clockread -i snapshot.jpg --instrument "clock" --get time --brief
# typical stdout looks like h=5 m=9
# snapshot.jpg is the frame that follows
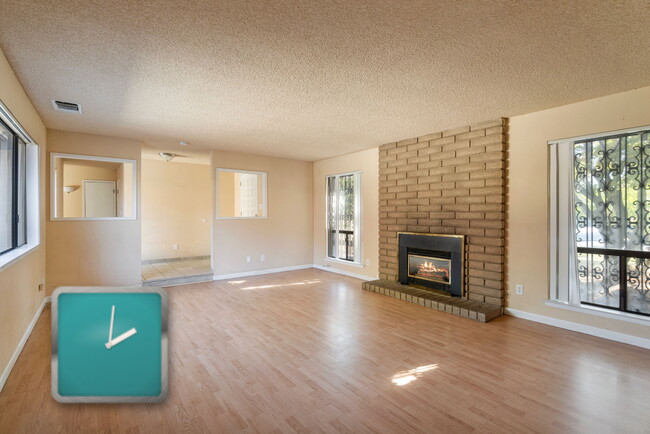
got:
h=2 m=1
